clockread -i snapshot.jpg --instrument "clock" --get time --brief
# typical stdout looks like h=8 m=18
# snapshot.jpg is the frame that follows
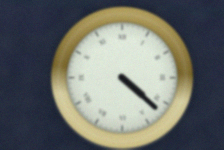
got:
h=4 m=22
